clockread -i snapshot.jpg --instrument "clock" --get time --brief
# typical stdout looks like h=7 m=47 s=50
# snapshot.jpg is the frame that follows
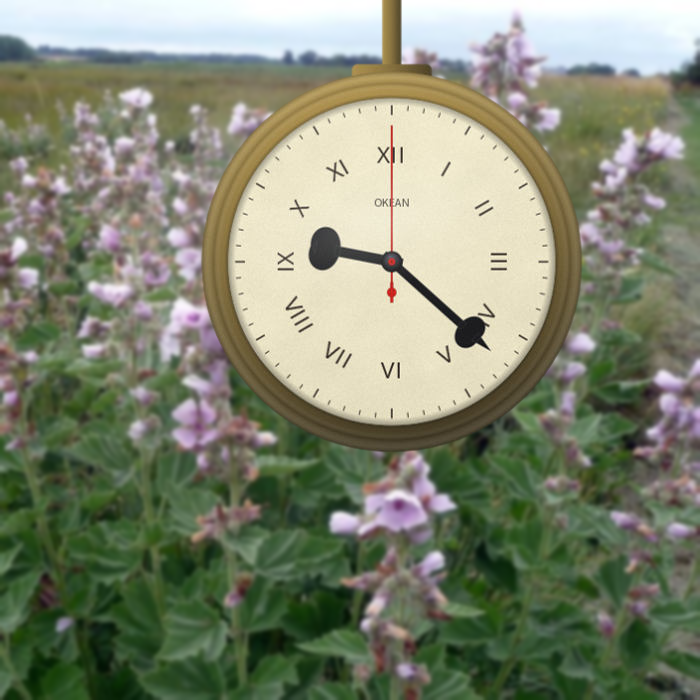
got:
h=9 m=22 s=0
